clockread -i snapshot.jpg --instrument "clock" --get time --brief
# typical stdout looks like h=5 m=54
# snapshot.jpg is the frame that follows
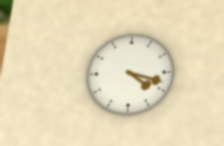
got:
h=4 m=18
